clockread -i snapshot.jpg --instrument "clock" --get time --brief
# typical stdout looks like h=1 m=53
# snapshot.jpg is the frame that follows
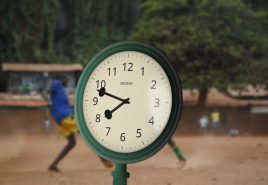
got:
h=7 m=48
